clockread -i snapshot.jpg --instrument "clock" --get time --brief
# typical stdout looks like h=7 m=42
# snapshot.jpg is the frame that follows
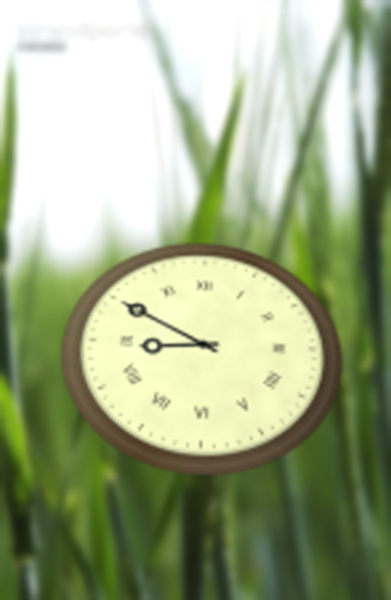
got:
h=8 m=50
